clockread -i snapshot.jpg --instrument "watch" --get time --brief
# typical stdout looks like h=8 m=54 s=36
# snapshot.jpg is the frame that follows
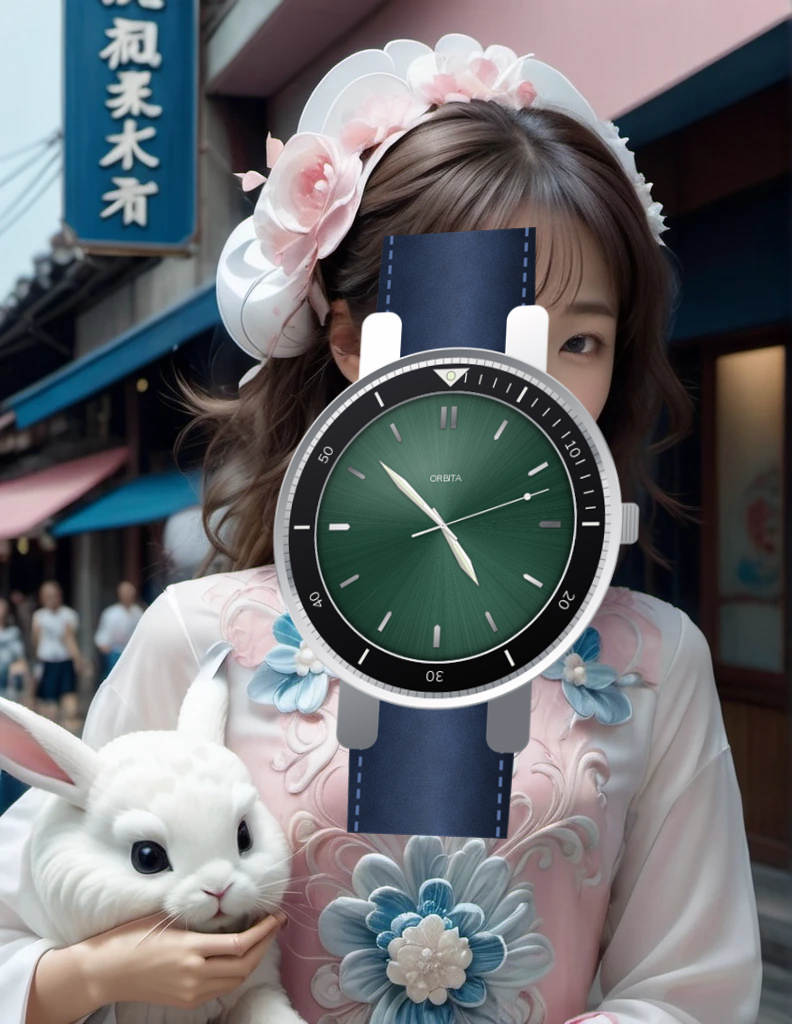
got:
h=4 m=52 s=12
